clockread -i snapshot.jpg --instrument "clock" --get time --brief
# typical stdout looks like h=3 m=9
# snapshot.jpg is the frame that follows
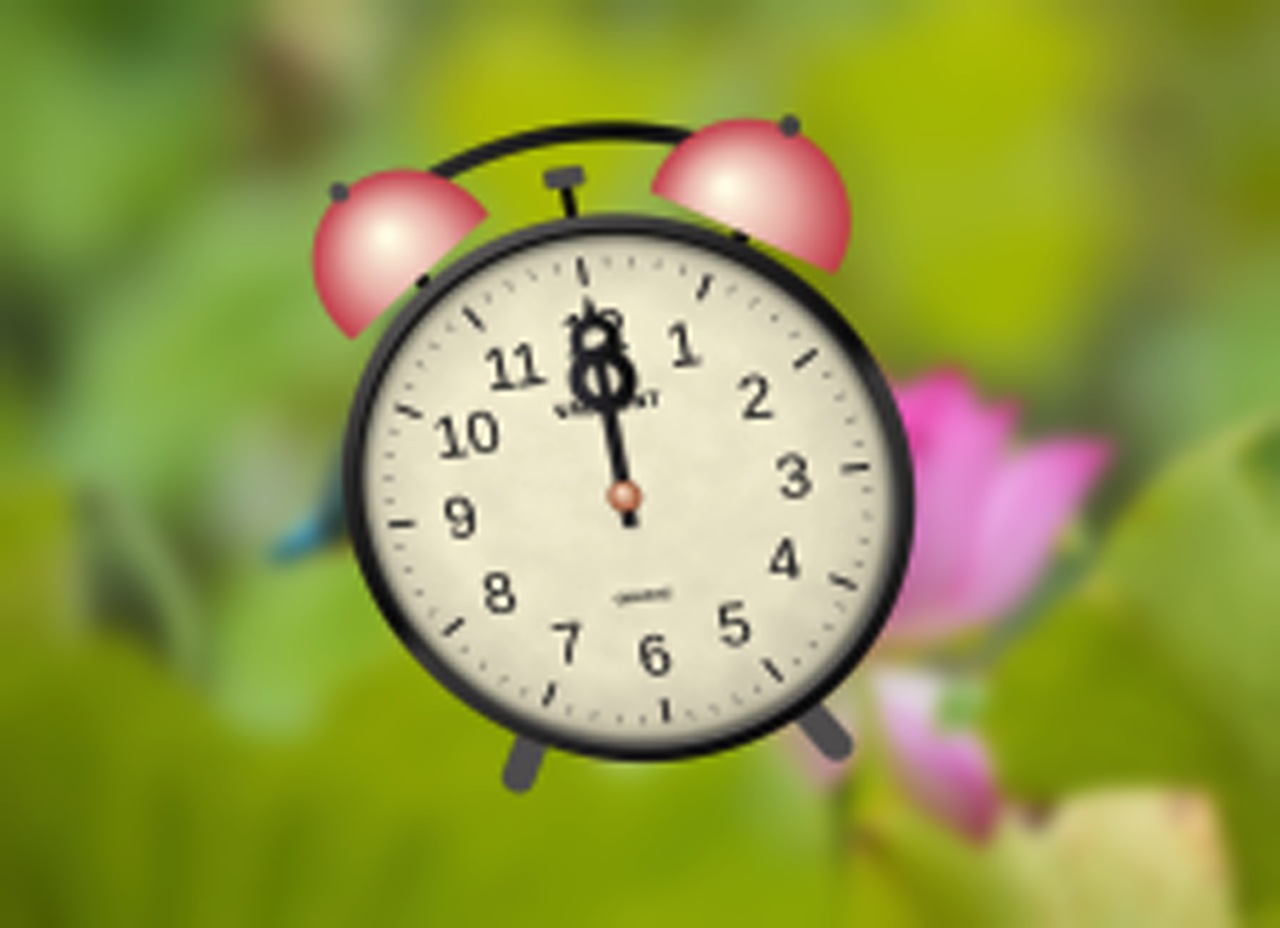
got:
h=12 m=0
